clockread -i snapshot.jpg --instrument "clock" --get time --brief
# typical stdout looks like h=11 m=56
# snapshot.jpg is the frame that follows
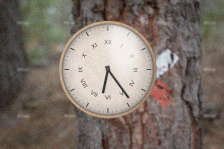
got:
h=6 m=24
